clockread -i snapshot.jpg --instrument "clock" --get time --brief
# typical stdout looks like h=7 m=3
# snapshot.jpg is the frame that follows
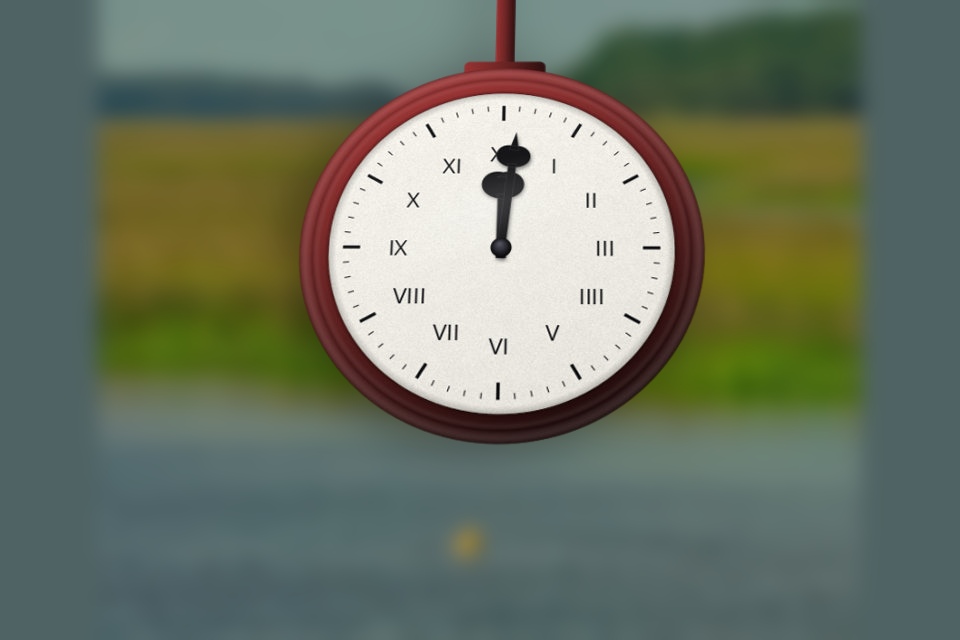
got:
h=12 m=1
